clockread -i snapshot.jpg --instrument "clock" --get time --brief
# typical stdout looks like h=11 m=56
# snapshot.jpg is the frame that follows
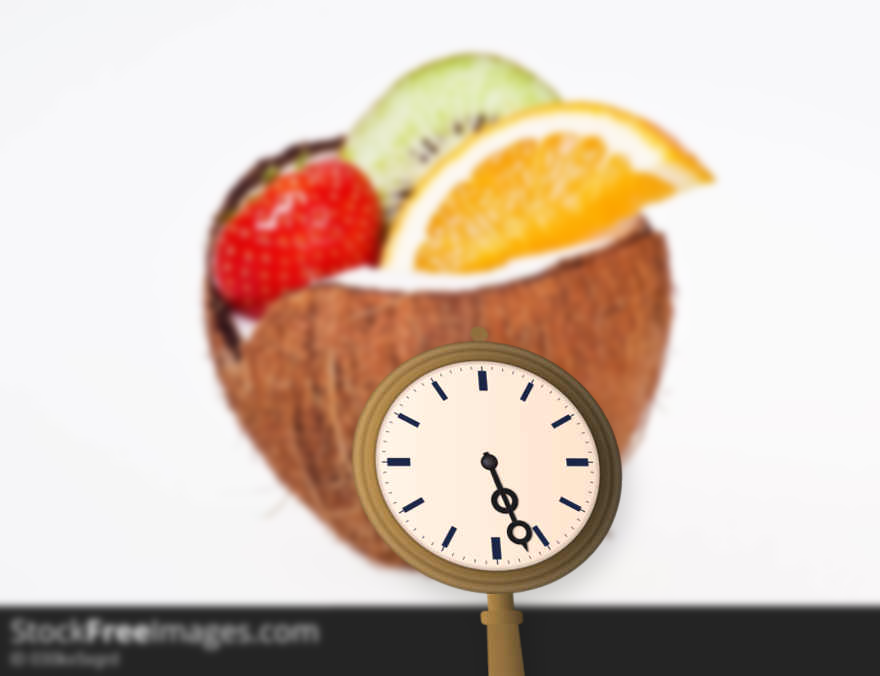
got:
h=5 m=27
